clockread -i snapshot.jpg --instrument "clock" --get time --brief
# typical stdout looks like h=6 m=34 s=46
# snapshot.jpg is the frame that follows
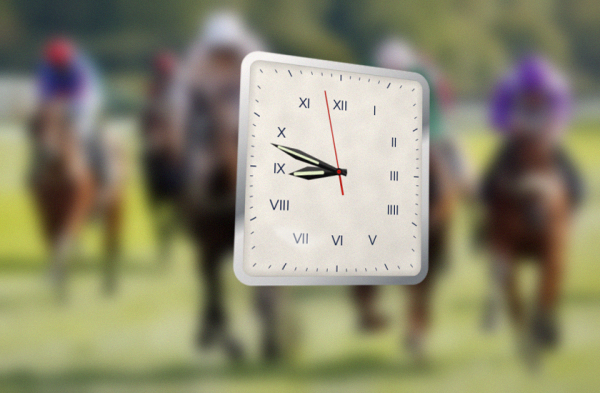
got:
h=8 m=47 s=58
